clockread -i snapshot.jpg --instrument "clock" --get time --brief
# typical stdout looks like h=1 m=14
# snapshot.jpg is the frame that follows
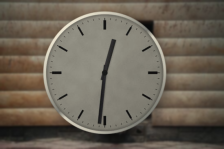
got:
h=12 m=31
